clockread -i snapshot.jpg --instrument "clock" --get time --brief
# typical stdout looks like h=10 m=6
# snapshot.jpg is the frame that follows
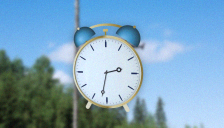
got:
h=2 m=32
